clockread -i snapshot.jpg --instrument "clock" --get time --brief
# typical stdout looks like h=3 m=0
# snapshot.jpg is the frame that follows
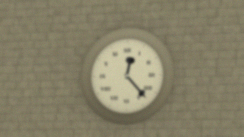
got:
h=12 m=23
